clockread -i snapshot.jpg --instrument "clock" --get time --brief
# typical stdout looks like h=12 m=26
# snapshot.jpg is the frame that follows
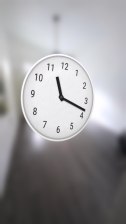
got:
h=11 m=18
